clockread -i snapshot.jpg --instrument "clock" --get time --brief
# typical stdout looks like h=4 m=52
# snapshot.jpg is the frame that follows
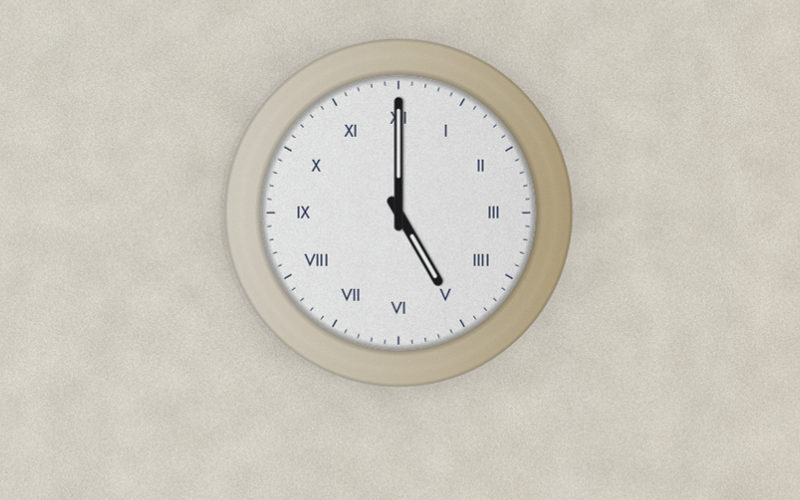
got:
h=5 m=0
